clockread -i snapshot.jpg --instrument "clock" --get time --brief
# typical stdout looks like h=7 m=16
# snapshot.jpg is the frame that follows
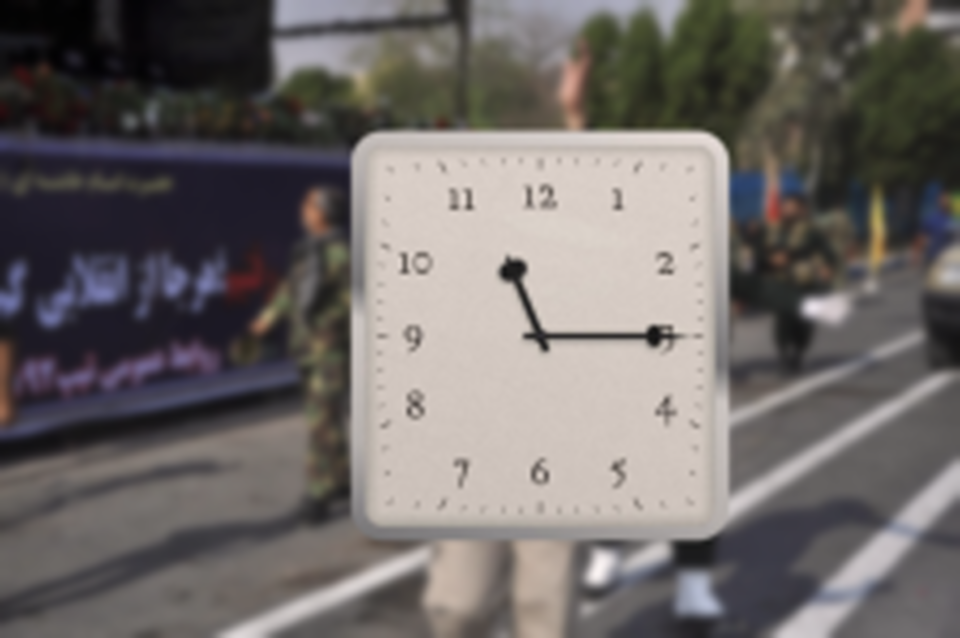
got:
h=11 m=15
